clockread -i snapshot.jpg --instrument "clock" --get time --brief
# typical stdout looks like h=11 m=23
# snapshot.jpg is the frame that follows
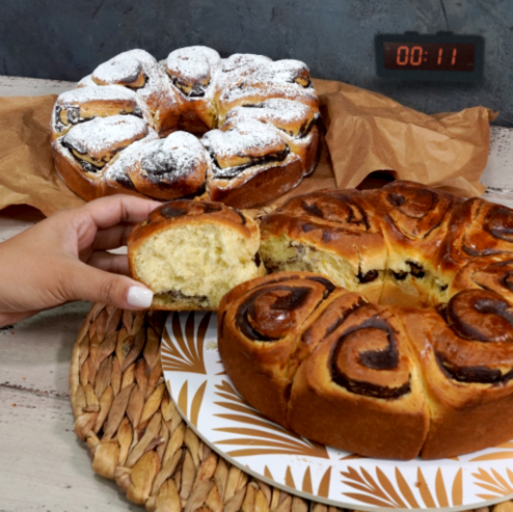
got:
h=0 m=11
